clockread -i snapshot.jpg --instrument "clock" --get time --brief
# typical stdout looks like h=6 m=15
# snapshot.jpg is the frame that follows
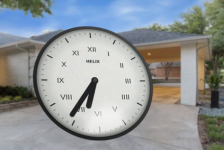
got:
h=6 m=36
